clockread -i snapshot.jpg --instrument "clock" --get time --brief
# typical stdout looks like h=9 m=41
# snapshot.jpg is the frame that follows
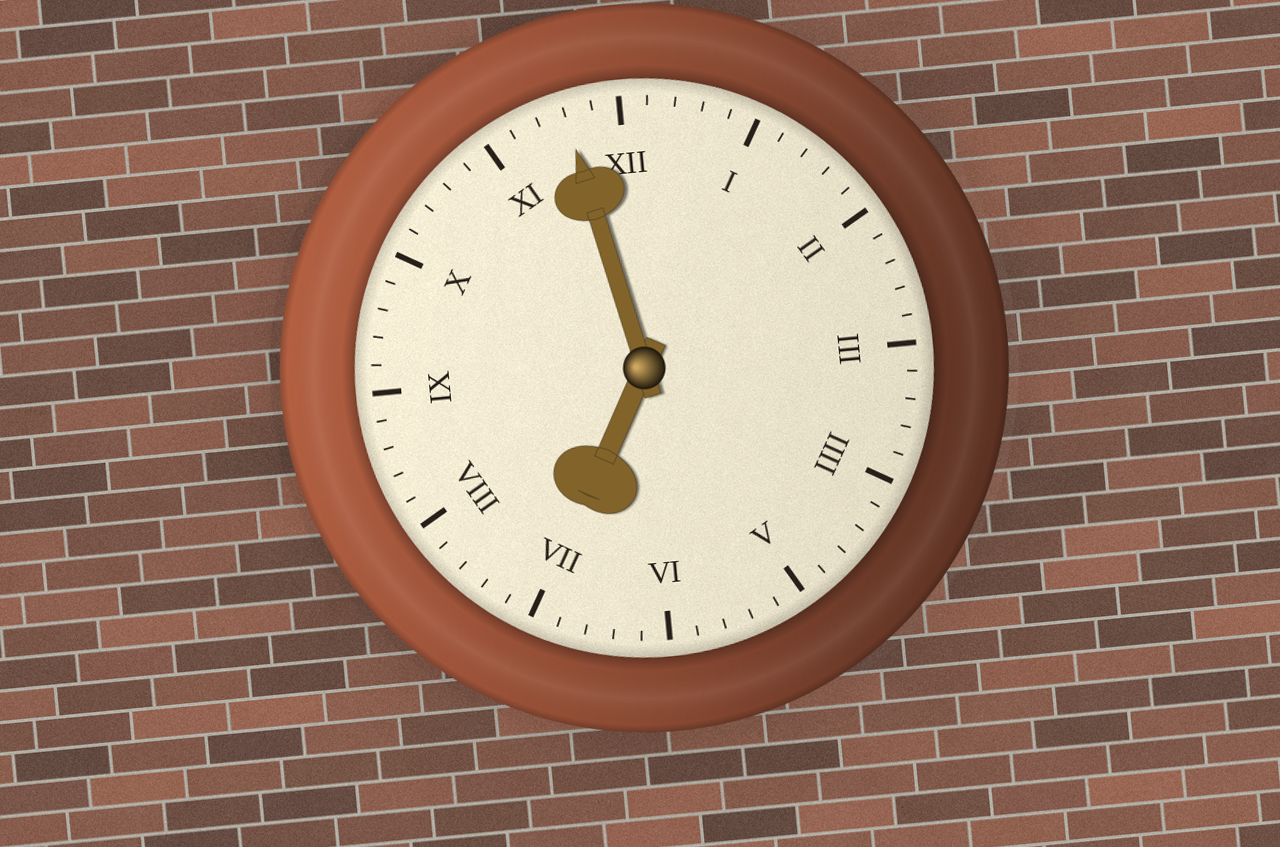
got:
h=6 m=58
